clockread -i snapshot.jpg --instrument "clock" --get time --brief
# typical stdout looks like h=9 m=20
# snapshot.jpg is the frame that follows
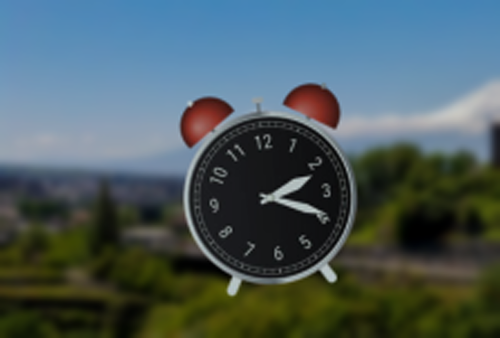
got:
h=2 m=19
